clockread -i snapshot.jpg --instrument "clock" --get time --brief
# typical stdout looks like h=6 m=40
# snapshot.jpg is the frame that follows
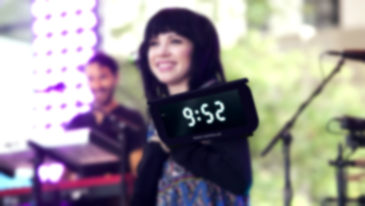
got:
h=9 m=52
